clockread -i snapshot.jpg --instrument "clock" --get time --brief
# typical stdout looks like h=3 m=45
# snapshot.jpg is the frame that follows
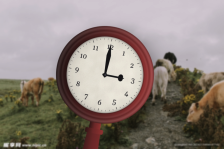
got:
h=3 m=0
